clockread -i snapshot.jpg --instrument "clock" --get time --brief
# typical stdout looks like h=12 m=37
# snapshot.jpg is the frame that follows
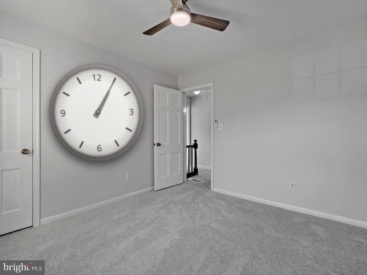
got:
h=1 m=5
